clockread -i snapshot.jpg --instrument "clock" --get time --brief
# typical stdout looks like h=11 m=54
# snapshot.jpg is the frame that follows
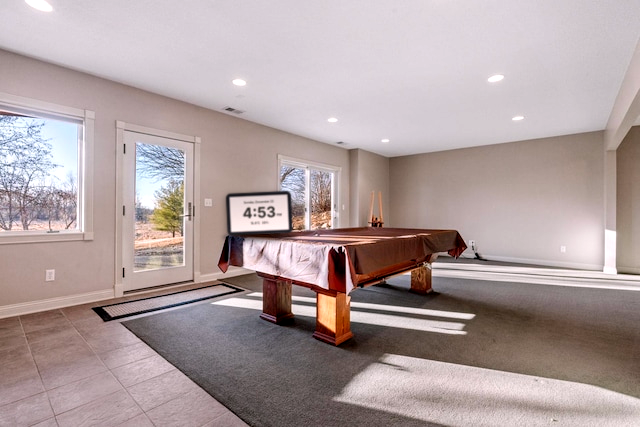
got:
h=4 m=53
